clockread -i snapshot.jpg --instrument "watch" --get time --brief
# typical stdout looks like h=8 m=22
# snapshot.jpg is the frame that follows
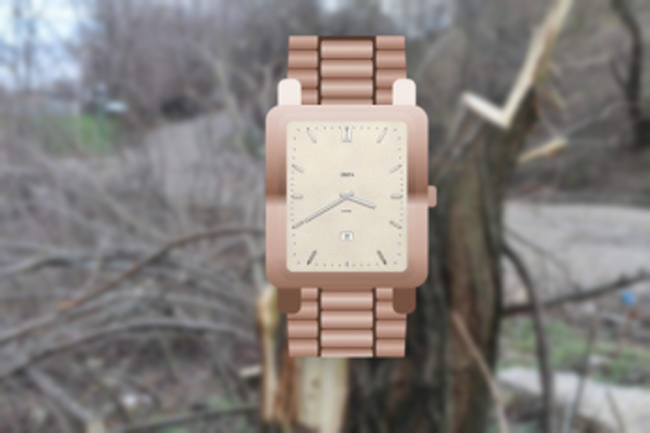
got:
h=3 m=40
